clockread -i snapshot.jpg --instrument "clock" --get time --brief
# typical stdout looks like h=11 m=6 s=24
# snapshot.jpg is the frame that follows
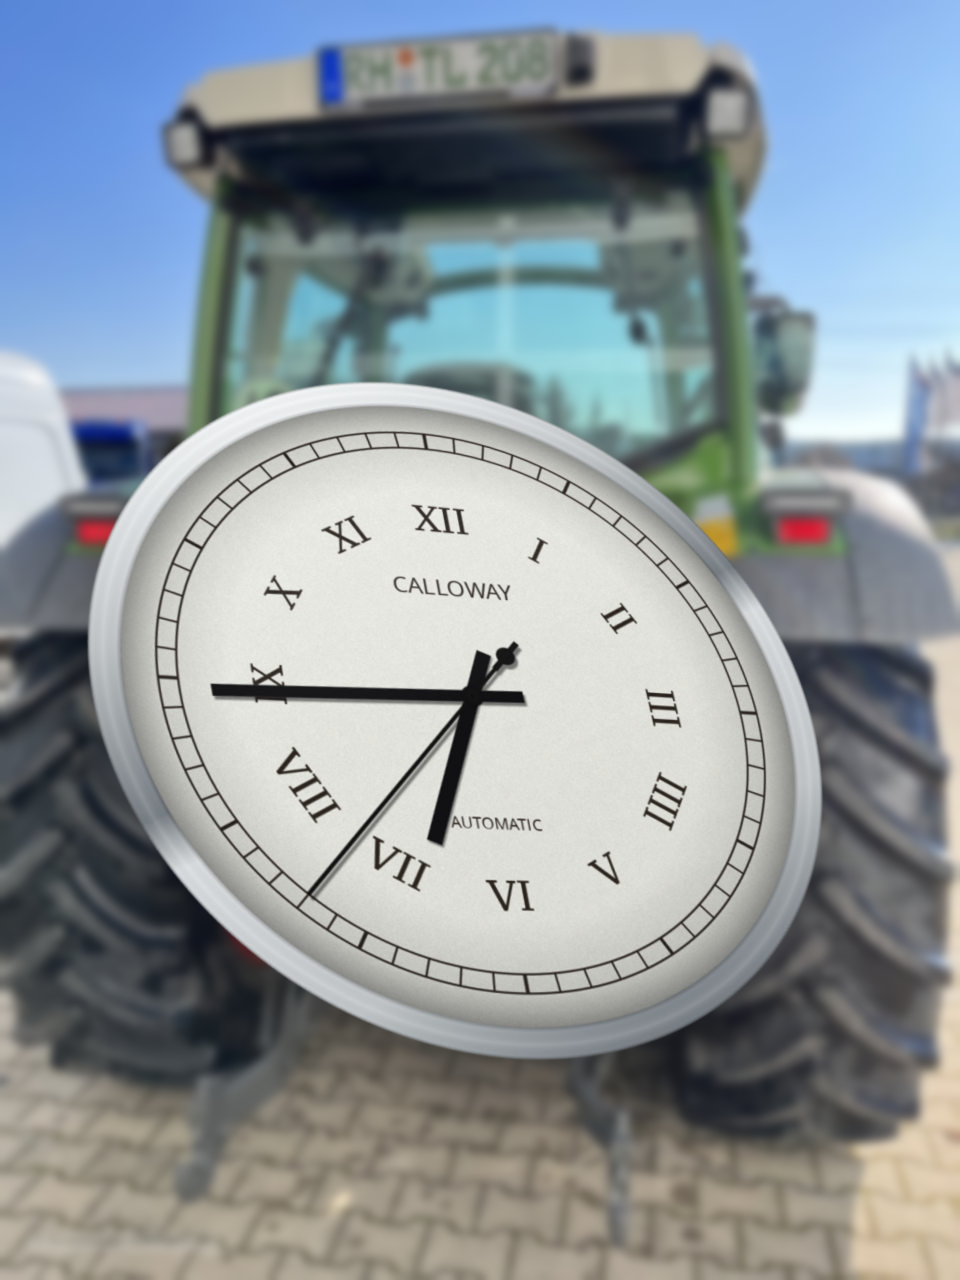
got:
h=6 m=44 s=37
